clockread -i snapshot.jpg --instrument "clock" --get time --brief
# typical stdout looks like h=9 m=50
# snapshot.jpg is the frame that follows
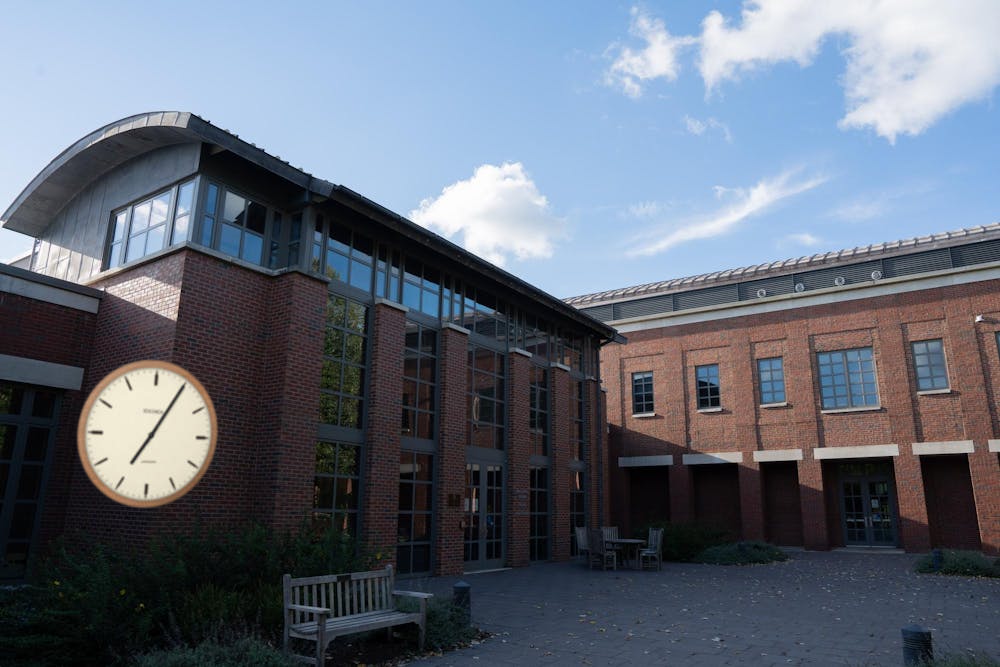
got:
h=7 m=5
